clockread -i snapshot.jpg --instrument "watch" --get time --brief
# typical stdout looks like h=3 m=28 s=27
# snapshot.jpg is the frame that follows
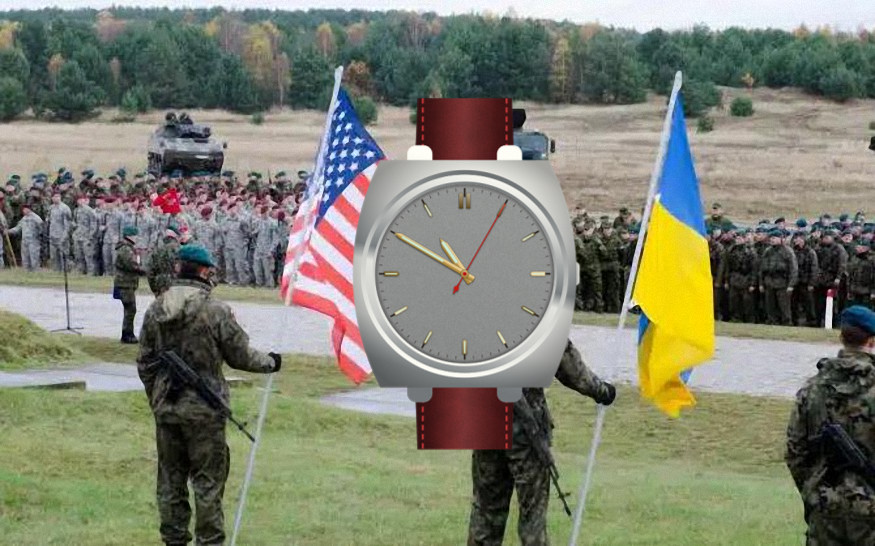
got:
h=10 m=50 s=5
